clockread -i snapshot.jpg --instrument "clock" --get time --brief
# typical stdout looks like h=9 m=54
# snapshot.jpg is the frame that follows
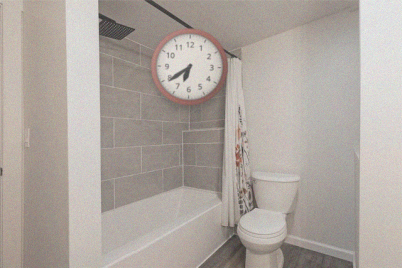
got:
h=6 m=39
